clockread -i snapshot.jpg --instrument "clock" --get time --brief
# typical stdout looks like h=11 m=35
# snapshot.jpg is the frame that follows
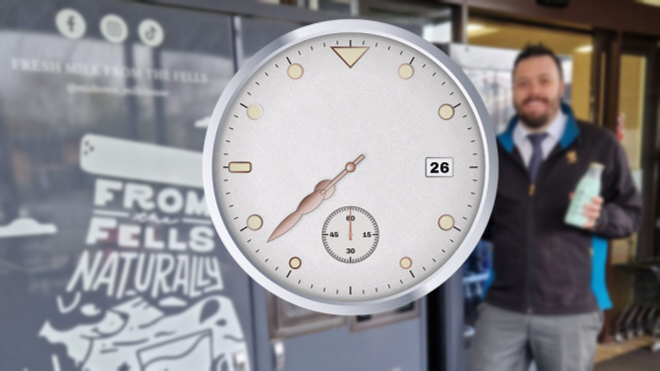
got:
h=7 m=38
